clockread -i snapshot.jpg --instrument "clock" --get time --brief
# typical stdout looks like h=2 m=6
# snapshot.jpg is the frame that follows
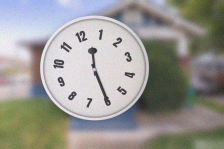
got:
h=12 m=30
